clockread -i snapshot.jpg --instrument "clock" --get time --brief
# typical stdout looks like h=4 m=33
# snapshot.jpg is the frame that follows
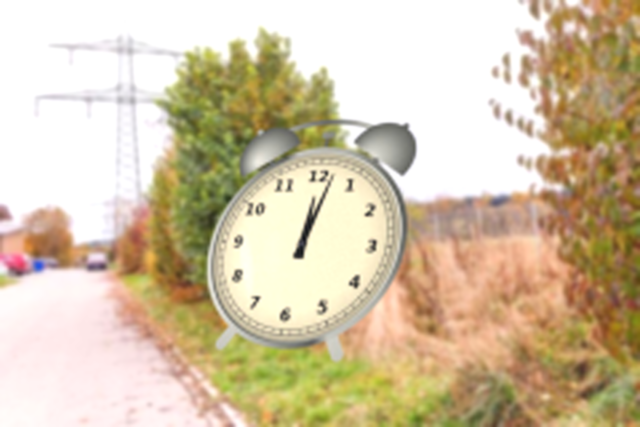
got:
h=12 m=2
